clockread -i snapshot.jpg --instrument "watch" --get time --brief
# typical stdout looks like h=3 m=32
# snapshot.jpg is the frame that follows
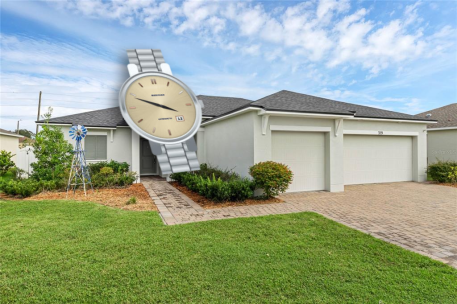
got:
h=3 m=49
